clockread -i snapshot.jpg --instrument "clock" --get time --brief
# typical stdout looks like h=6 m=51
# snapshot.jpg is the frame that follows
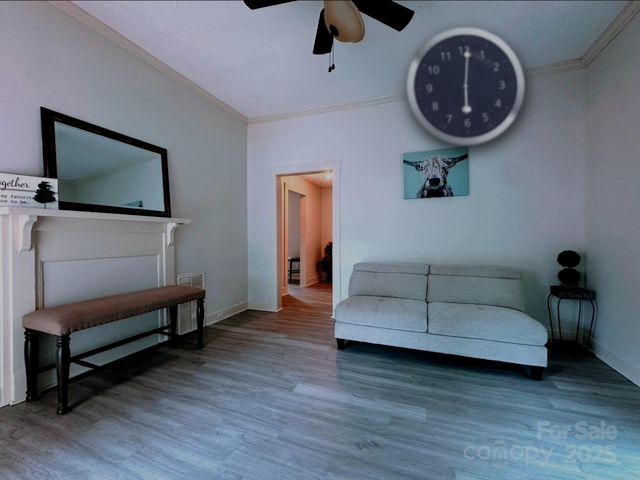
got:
h=6 m=1
